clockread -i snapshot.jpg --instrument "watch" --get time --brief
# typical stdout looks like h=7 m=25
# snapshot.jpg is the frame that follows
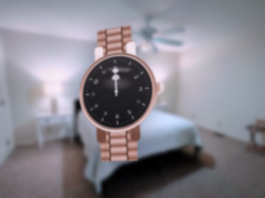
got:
h=12 m=0
